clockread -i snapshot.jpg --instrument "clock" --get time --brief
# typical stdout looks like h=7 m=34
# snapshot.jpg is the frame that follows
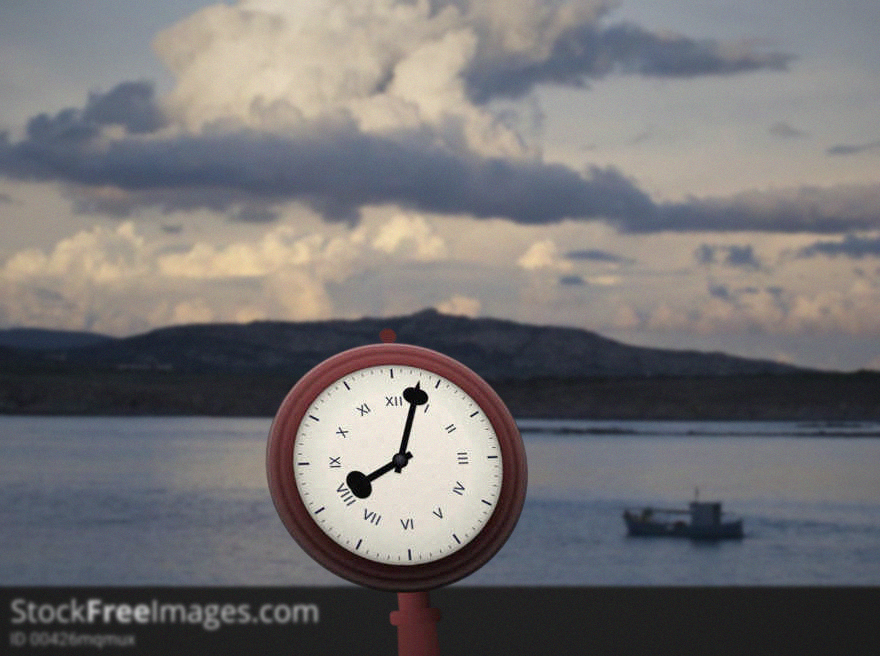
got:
h=8 m=3
